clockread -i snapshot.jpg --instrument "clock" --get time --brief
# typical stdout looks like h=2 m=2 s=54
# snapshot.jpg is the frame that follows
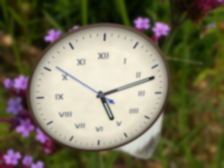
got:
h=5 m=11 s=51
